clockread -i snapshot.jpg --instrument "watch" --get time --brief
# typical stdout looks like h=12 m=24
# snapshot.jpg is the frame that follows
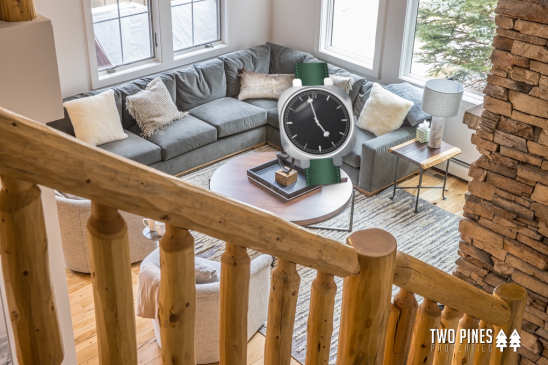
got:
h=4 m=58
